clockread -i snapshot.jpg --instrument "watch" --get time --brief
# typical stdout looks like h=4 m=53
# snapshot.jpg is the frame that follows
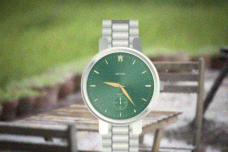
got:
h=9 m=24
